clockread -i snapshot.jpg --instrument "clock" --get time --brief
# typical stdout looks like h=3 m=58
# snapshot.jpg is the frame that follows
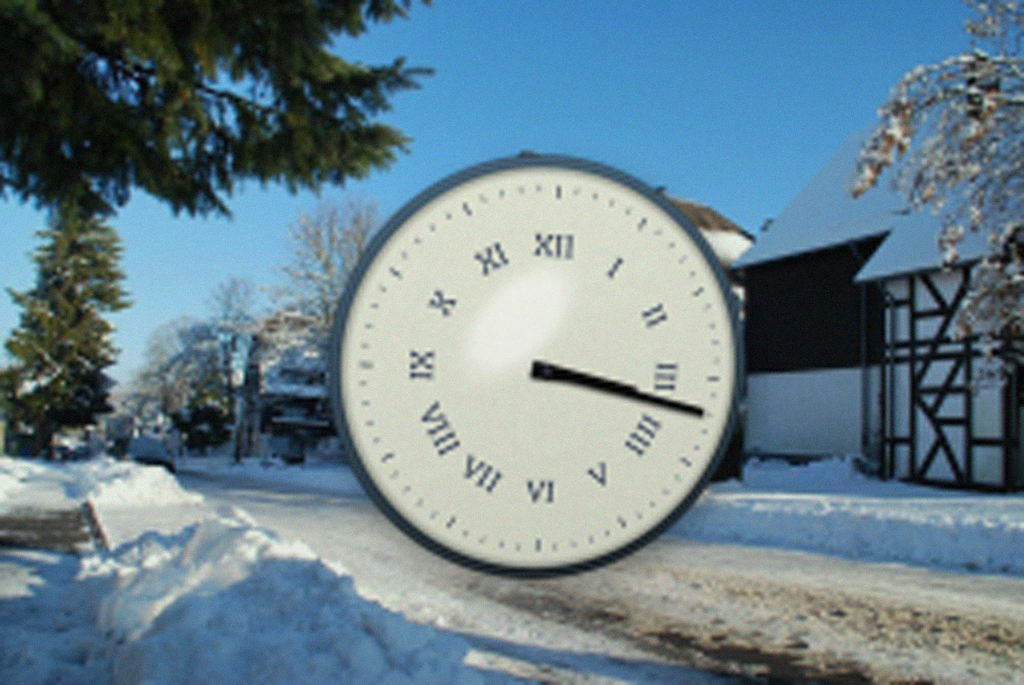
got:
h=3 m=17
